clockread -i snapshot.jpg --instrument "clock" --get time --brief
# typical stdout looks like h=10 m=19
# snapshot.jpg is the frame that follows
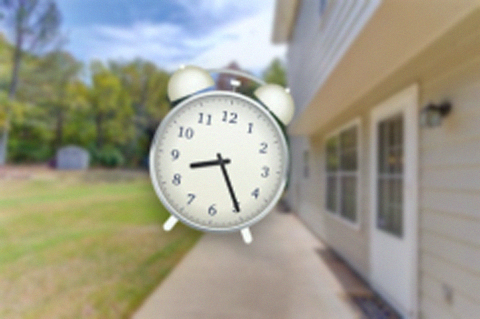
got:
h=8 m=25
